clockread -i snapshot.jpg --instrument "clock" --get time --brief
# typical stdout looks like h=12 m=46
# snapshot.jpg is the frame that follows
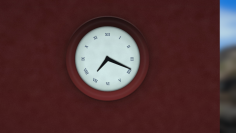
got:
h=7 m=19
